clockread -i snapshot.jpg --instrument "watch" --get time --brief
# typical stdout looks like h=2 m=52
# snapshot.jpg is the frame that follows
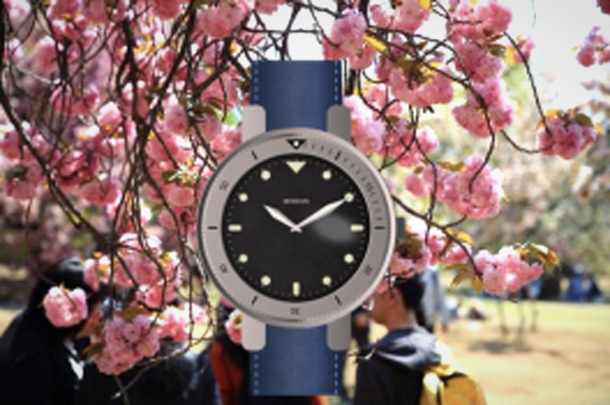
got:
h=10 m=10
